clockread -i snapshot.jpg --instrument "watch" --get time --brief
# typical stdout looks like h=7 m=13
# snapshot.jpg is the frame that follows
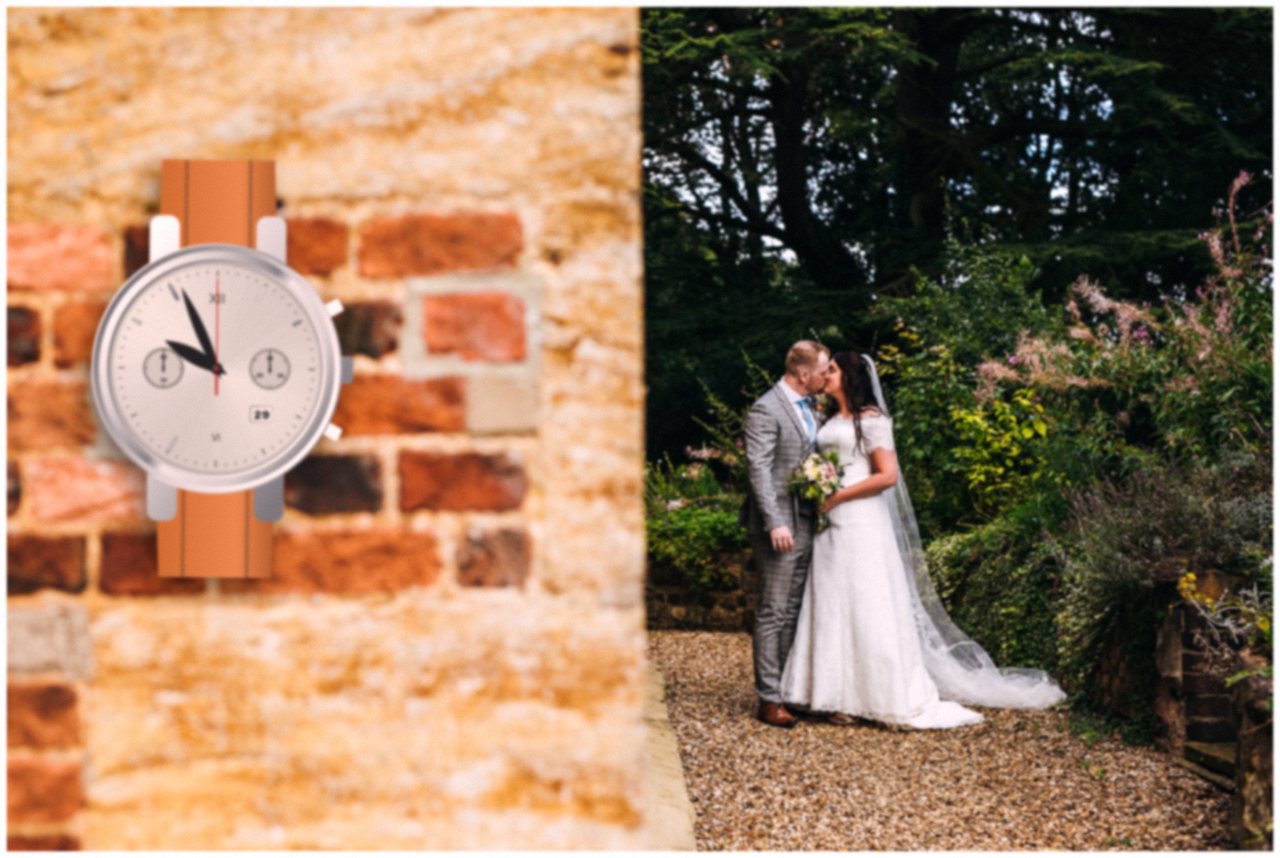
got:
h=9 m=56
